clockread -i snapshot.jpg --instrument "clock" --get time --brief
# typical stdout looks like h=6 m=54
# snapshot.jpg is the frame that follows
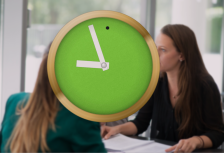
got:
h=8 m=56
